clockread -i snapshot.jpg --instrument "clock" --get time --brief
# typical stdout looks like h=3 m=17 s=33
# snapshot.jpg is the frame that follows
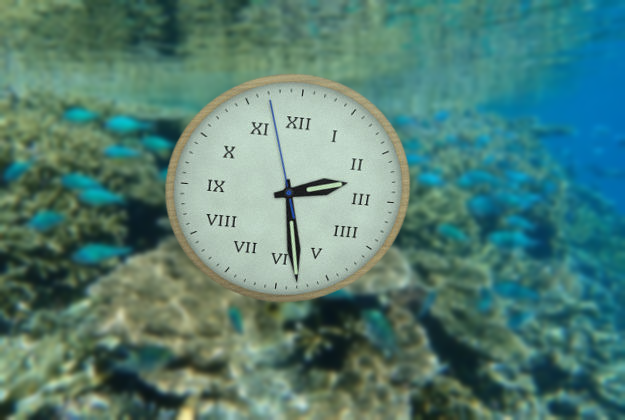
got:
h=2 m=27 s=57
